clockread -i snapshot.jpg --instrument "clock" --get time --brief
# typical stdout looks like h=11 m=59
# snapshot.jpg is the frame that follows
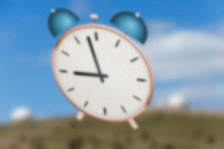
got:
h=8 m=58
